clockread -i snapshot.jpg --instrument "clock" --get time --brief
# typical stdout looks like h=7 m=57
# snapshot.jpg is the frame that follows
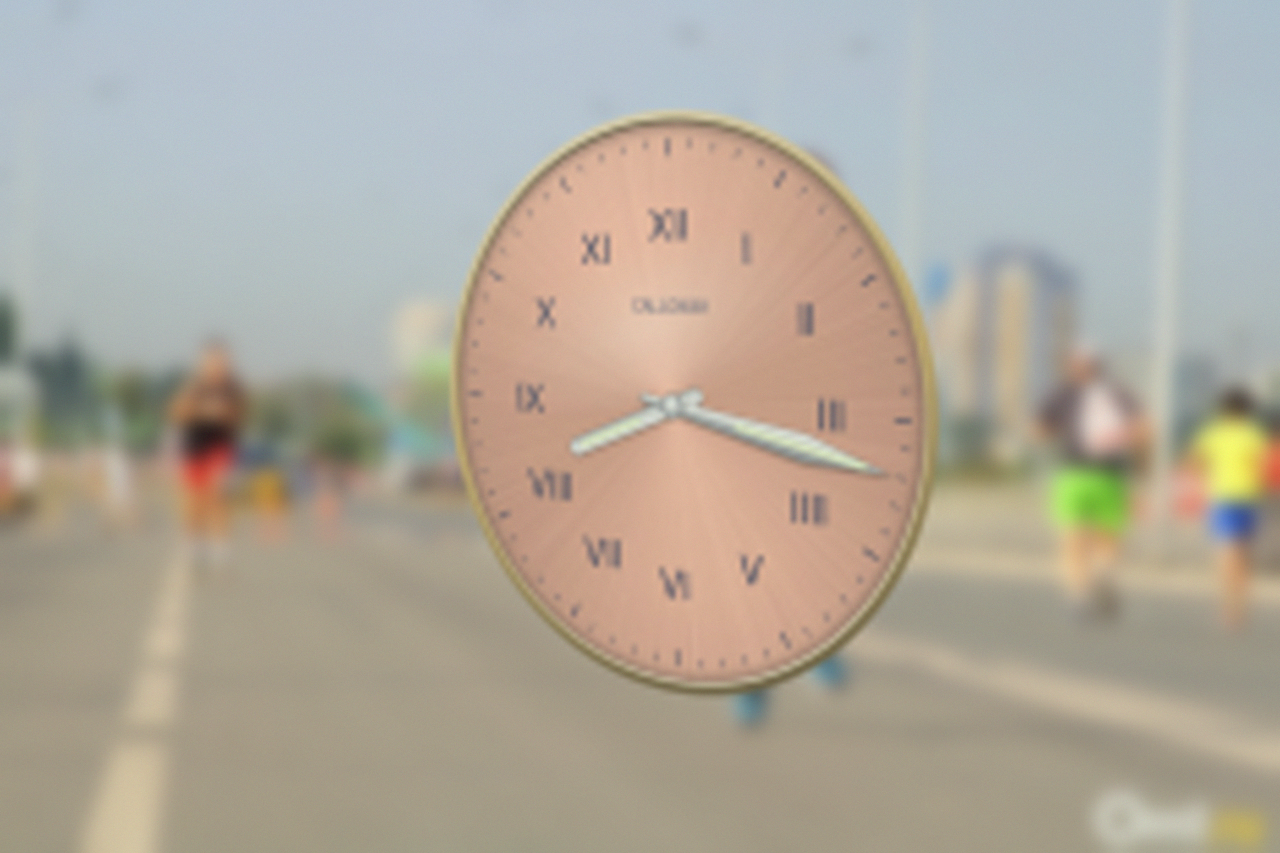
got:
h=8 m=17
